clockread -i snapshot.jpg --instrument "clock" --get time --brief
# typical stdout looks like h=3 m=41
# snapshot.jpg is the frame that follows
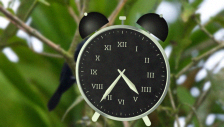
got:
h=4 m=36
